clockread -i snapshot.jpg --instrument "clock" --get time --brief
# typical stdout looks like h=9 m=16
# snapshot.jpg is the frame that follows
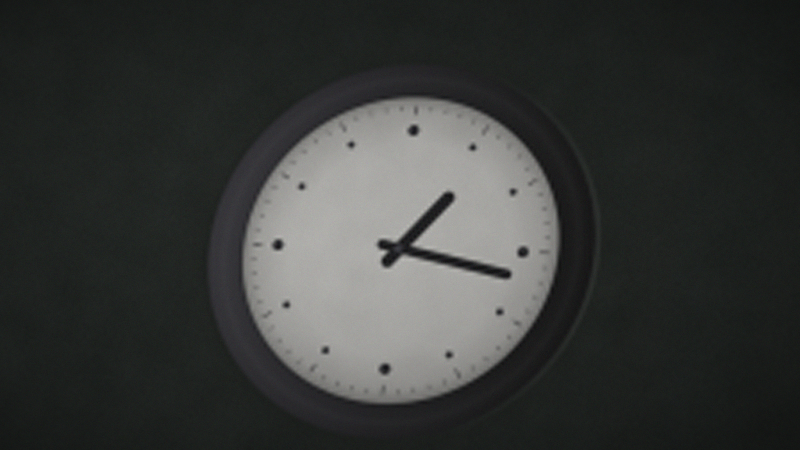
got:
h=1 m=17
